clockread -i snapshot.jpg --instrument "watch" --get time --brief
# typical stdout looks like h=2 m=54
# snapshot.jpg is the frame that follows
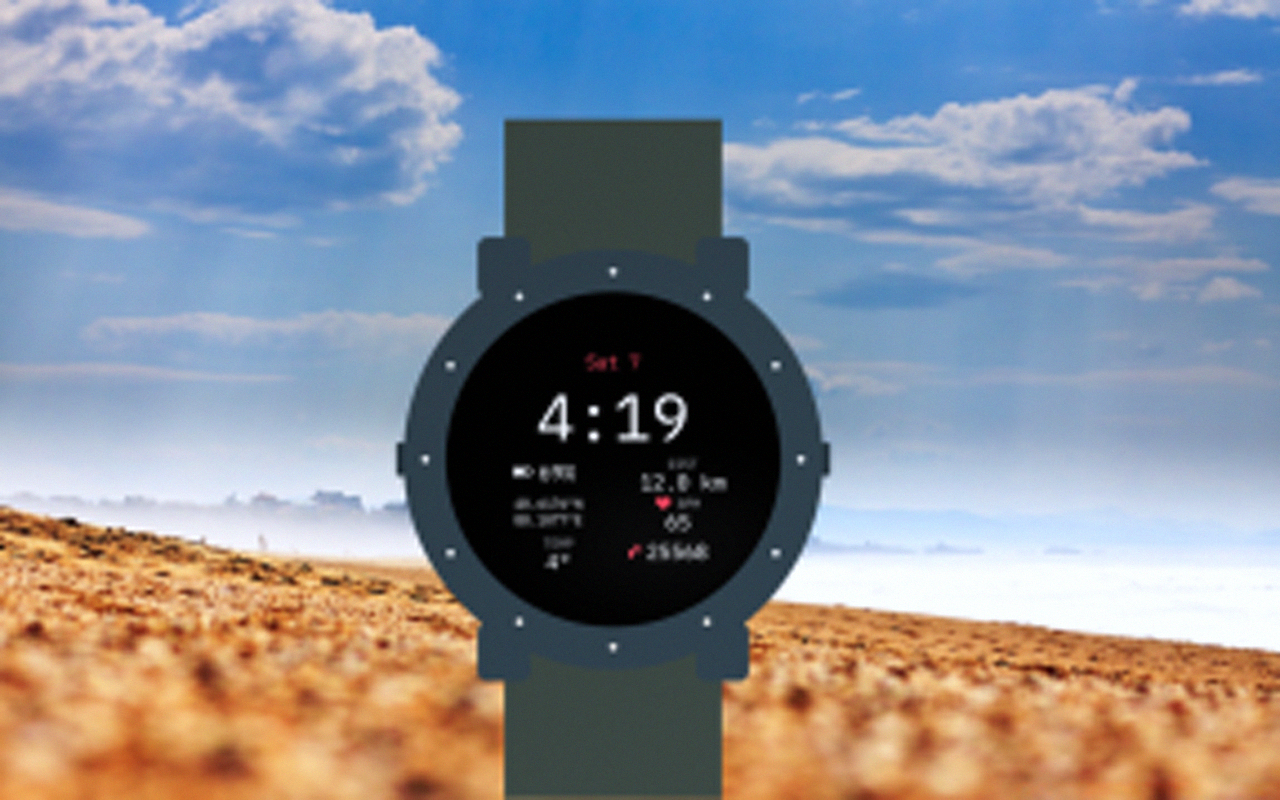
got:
h=4 m=19
